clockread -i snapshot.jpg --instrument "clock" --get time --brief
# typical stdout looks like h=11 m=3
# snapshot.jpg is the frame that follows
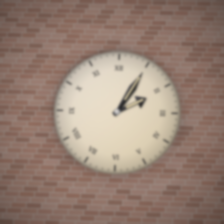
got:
h=2 m=5
